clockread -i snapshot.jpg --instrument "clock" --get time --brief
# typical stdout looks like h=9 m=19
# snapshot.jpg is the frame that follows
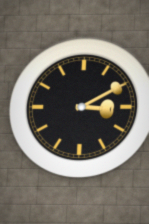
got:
h=3 m=10
